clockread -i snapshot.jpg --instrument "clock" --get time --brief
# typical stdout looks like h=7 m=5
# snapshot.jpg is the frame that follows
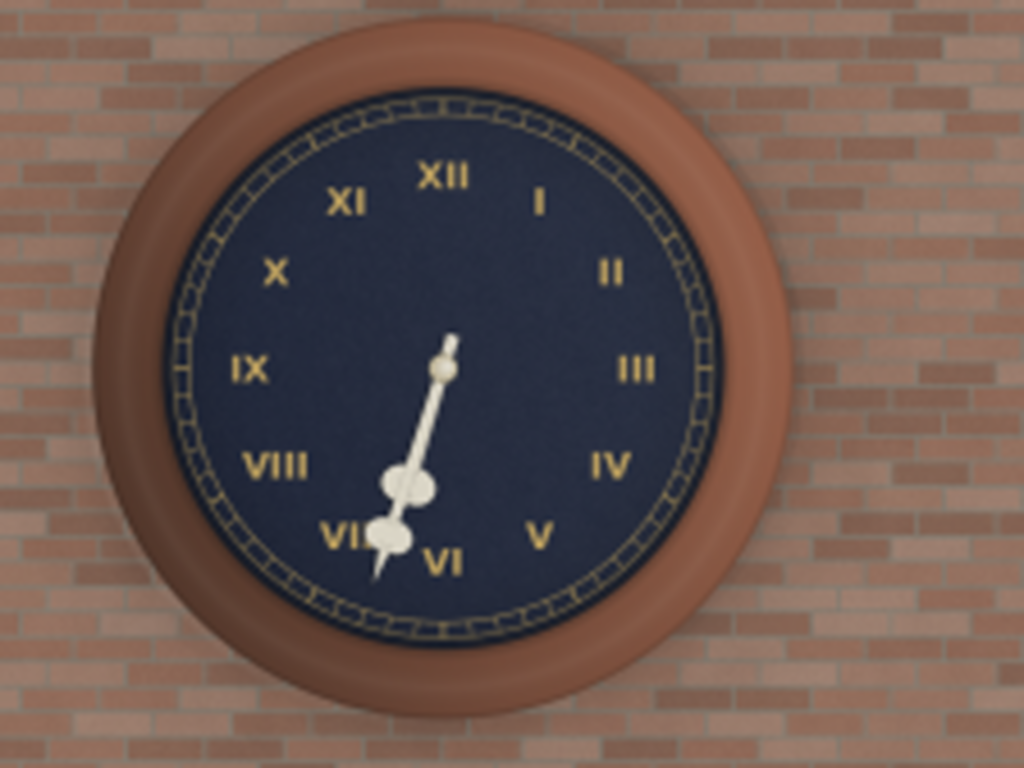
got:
h=6 m=33
